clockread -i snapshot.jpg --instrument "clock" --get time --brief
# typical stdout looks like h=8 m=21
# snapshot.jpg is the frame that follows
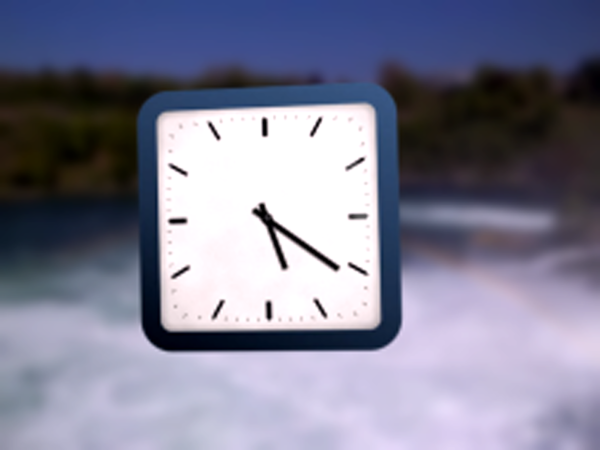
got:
h=5 m=21
